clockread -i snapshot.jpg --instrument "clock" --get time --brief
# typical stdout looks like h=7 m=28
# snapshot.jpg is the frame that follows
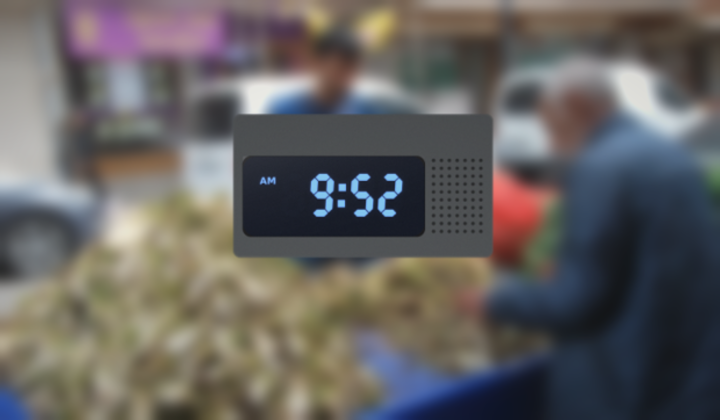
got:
h=9 m=52
